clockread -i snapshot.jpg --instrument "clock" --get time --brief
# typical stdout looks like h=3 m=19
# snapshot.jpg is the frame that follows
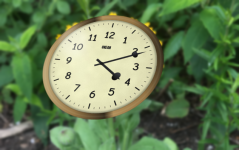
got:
h=4 m=11
